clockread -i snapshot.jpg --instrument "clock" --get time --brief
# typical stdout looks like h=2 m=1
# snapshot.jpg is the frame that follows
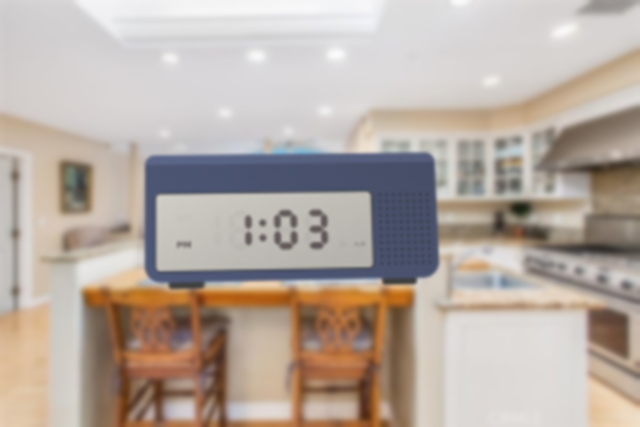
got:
h=1 m=3
